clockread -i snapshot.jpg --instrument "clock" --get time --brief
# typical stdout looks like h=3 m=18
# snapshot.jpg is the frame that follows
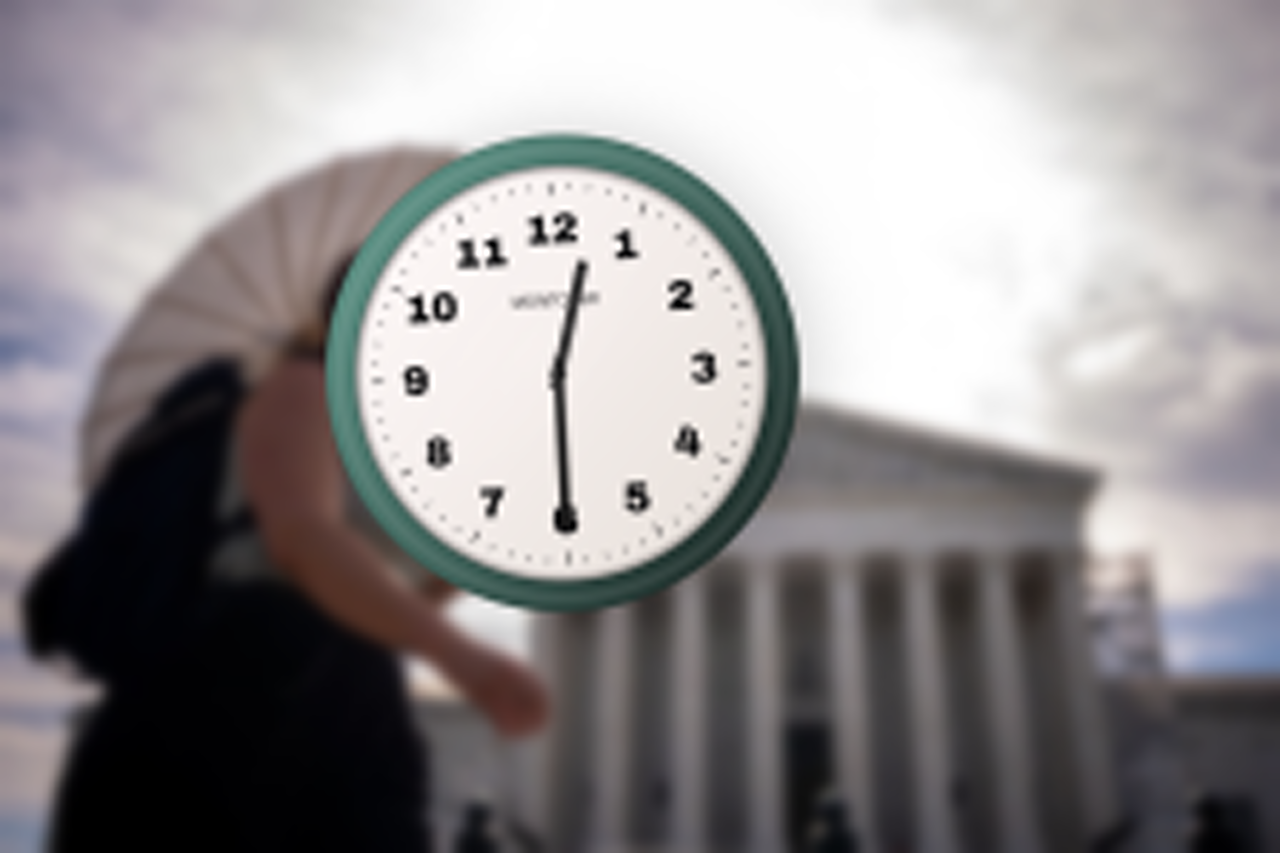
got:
h=12 m=30
